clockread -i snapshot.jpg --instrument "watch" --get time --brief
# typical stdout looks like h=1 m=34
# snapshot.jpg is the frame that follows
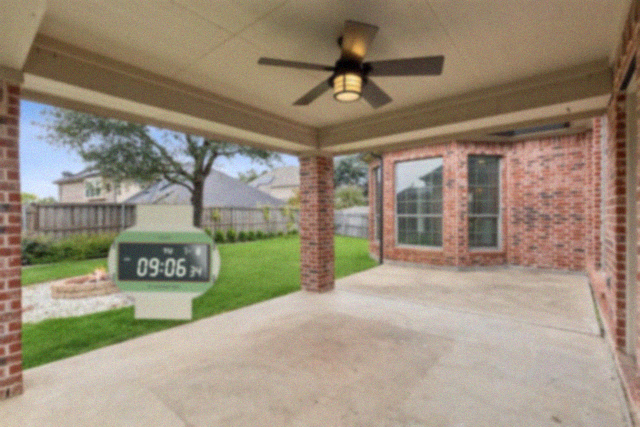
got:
h=9 m=6
